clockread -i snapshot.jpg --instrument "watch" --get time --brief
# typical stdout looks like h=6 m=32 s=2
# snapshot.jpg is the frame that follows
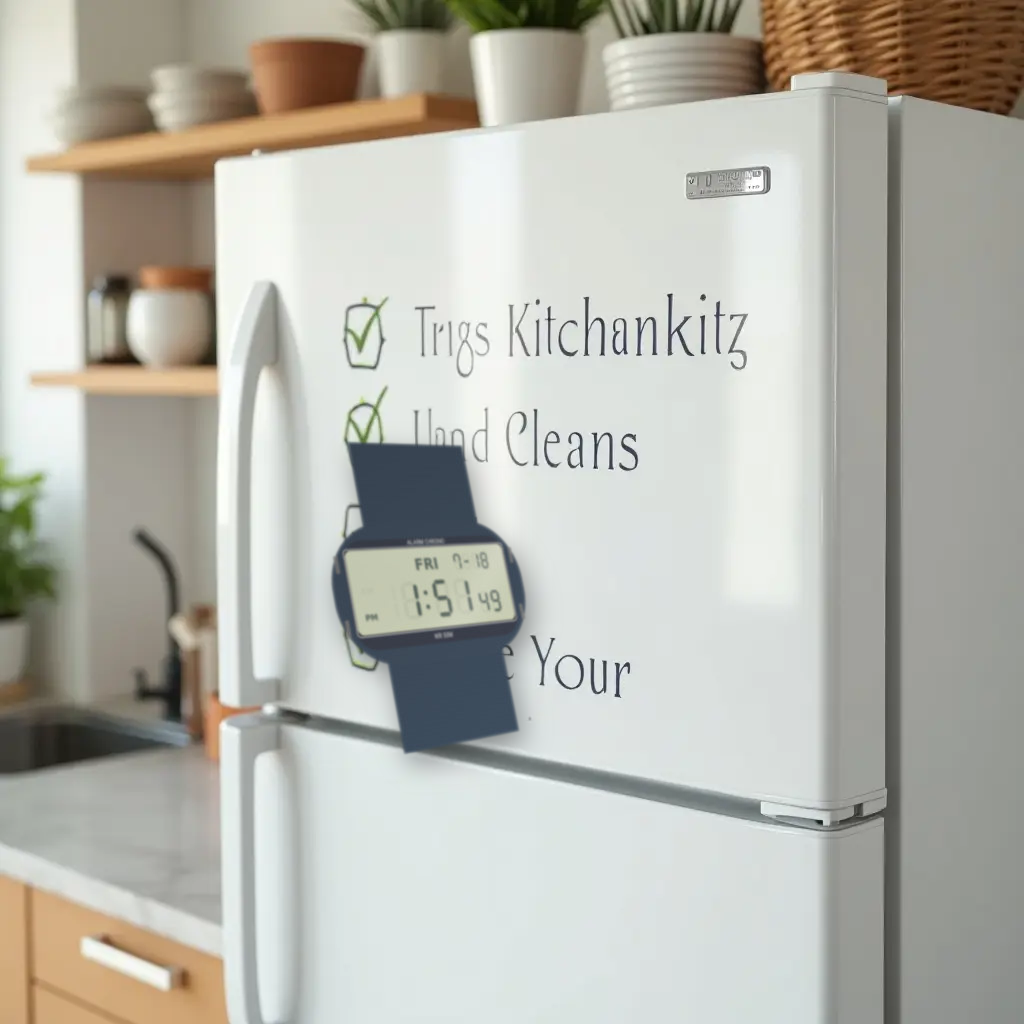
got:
h=1 m=51 s=49
